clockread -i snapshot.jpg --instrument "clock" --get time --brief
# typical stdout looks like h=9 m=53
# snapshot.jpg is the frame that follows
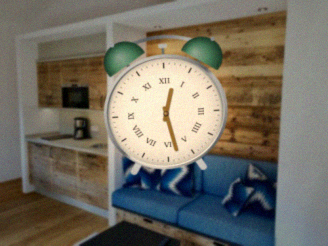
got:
h=12 m=28
